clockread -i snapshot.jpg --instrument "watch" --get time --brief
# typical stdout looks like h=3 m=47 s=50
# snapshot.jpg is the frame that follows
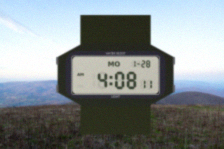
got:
h=4 m=8 s=11
